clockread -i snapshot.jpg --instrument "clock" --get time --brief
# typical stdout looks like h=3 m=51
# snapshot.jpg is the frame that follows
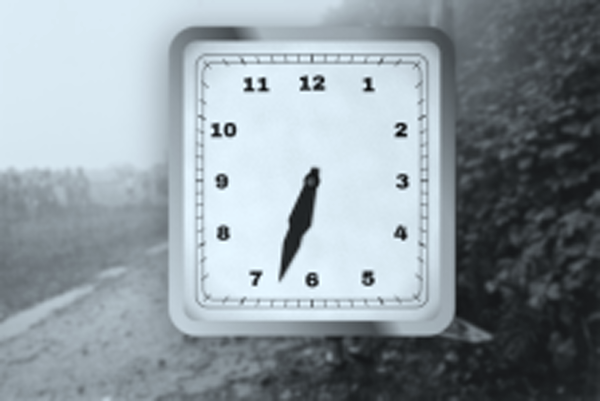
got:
h=6 m=33
